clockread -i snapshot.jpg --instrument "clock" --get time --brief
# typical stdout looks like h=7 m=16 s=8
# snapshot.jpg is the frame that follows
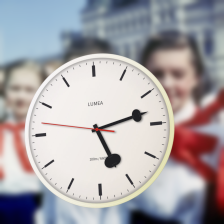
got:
h=5 m=12 s=47
